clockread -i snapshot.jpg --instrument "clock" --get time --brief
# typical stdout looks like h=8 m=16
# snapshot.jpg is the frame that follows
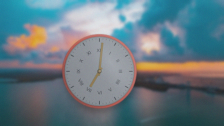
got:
h=7 m=1
